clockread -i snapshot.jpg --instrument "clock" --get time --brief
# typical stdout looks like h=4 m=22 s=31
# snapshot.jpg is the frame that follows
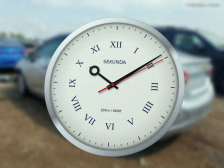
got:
h=10 m=9 s=10
